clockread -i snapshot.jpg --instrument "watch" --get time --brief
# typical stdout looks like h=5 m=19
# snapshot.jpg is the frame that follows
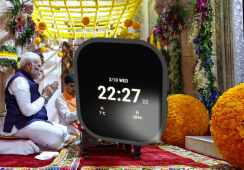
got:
h=22 m=27
